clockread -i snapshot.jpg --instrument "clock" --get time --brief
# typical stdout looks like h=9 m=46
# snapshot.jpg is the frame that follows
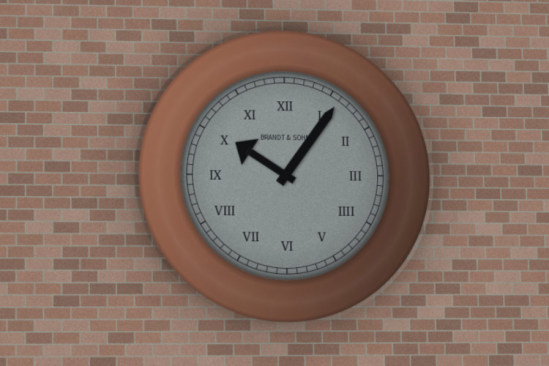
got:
h=10 m=6
